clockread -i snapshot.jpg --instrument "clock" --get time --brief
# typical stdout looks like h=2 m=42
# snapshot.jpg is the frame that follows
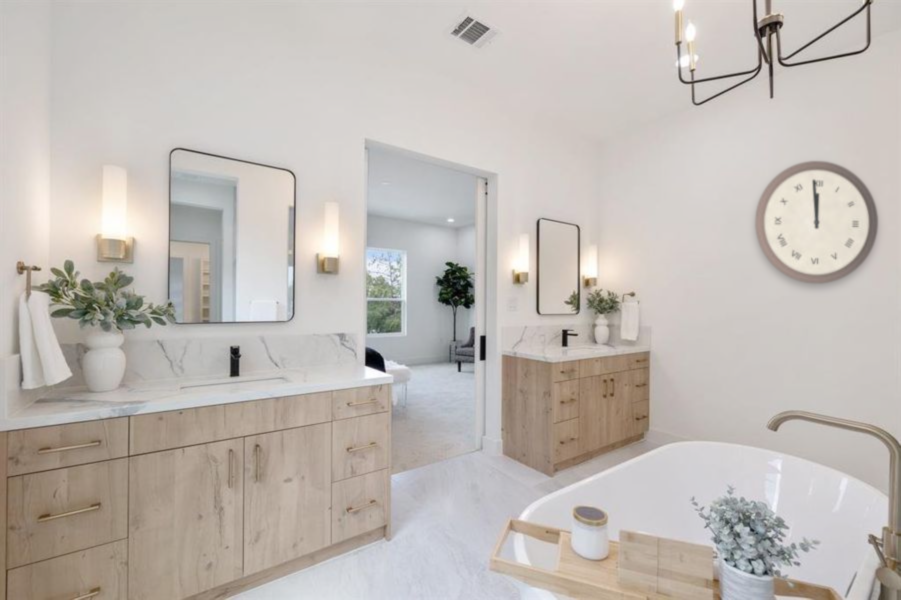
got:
h=11 m=59
